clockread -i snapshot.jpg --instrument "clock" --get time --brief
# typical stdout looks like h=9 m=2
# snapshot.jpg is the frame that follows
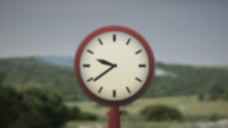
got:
h=9 m=39
